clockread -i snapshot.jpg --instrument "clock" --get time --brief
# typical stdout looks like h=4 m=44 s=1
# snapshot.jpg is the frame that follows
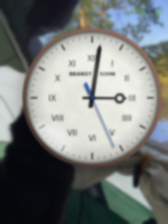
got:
h=3 m=1 s=26
